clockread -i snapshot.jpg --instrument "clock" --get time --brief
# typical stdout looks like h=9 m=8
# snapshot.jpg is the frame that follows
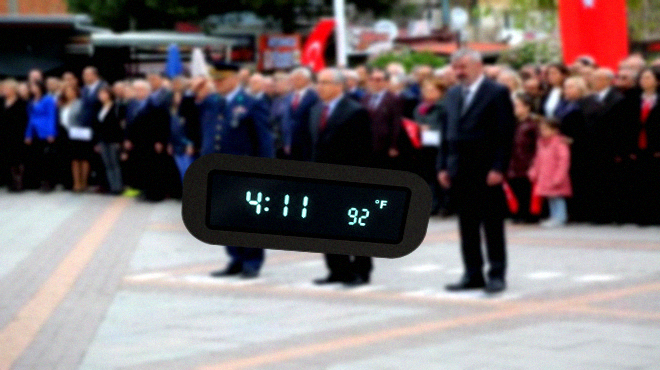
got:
h=4 m=11
